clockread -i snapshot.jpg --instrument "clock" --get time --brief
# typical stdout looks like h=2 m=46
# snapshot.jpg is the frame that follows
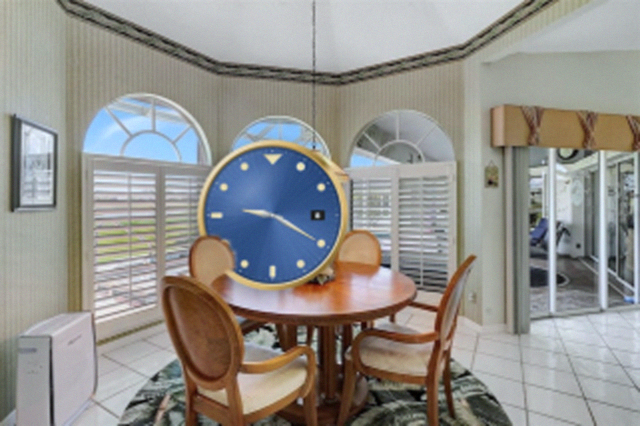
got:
h=9 m=20
